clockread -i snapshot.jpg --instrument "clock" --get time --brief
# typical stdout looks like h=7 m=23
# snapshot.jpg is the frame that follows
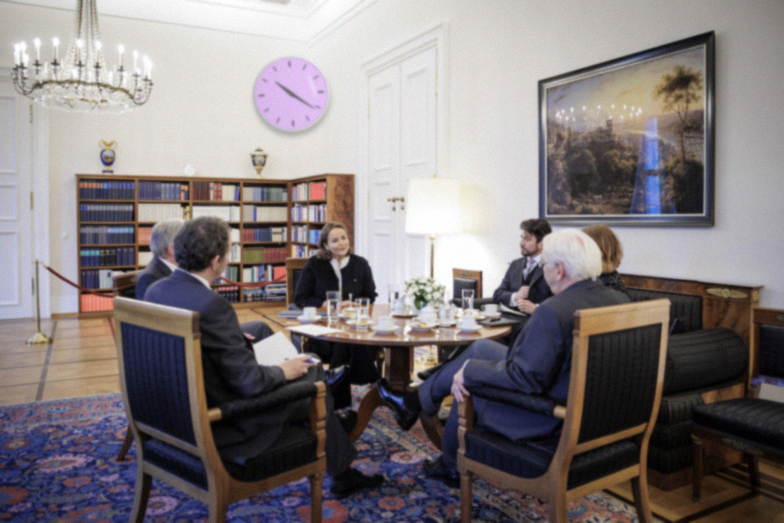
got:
h=10 m=21
